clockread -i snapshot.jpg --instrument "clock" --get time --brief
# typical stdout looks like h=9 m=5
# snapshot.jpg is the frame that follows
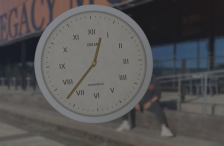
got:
h=12 m=37
